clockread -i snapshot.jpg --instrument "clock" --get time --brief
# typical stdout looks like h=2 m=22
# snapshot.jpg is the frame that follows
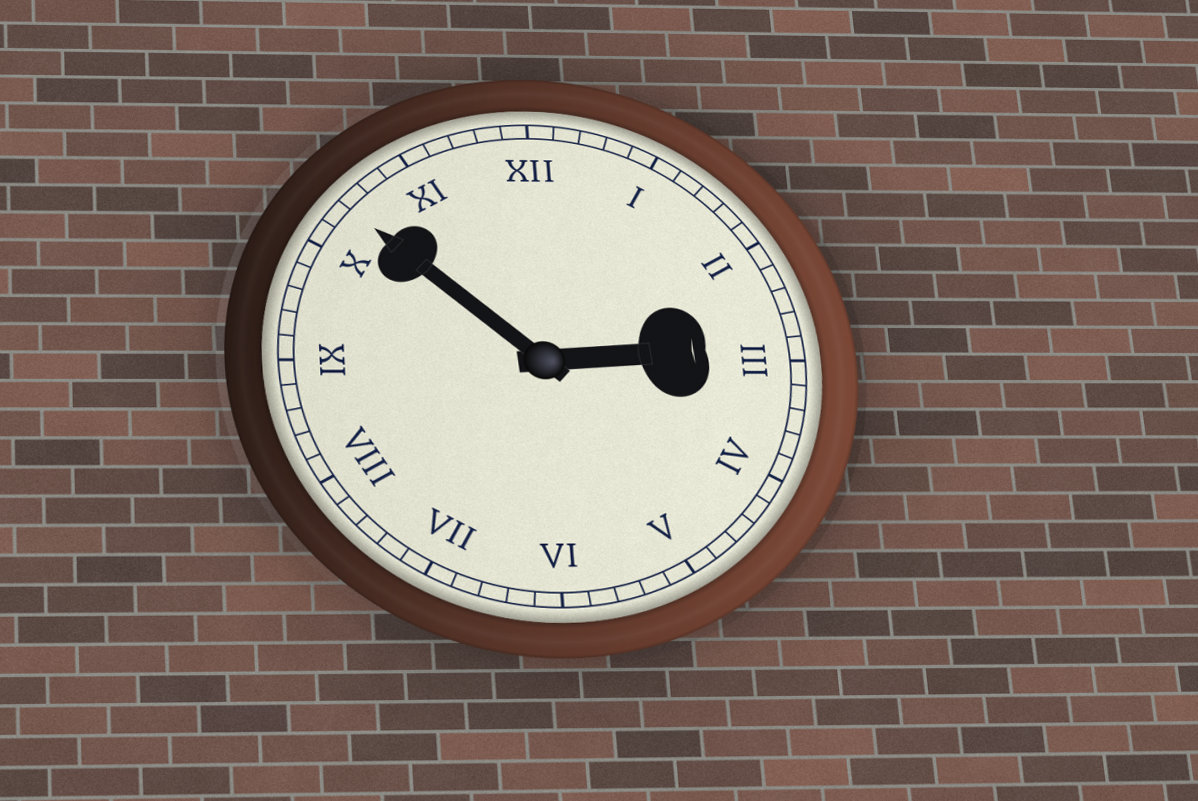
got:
h=2 m=52
